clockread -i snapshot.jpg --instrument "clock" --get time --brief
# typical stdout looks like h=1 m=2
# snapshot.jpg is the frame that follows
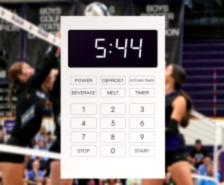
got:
h=5 m=44
